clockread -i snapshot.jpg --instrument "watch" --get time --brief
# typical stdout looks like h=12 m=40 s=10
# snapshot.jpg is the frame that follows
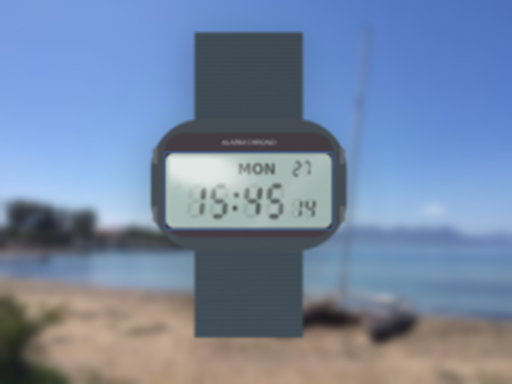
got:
h=15 m=45 s=14
